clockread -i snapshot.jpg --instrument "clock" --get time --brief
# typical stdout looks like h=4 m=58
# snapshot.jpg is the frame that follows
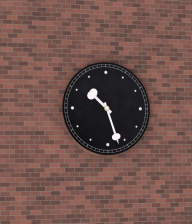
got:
h=10 m=27
